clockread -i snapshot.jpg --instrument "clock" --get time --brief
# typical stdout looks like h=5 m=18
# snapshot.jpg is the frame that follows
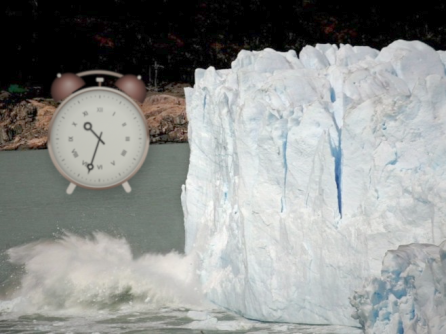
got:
h=10 m=33
